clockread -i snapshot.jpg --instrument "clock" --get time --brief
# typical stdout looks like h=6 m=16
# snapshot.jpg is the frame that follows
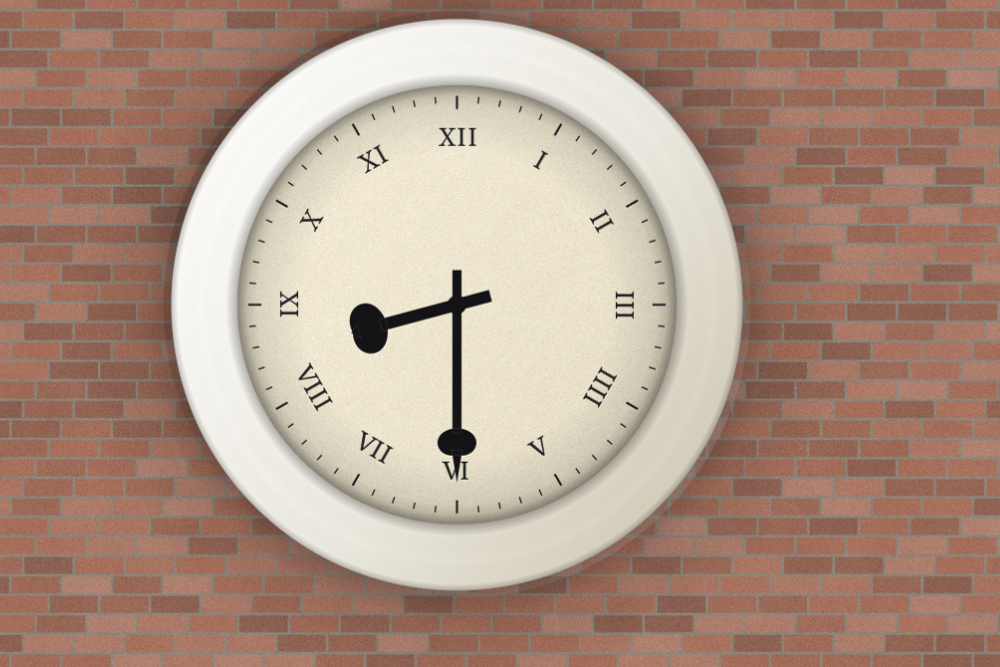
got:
h=8 m=30
